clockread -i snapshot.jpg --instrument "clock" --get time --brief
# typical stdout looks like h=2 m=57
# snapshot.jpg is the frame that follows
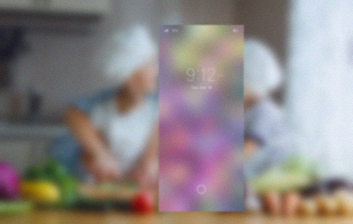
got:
h=9 m=12
